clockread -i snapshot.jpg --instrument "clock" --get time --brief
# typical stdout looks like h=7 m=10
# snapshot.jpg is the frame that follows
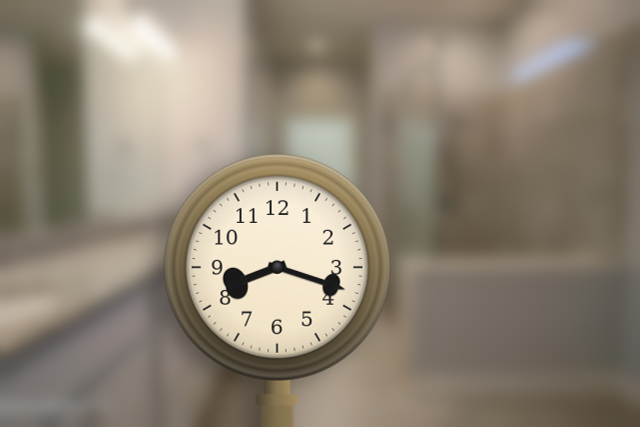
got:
h=8 m=18
